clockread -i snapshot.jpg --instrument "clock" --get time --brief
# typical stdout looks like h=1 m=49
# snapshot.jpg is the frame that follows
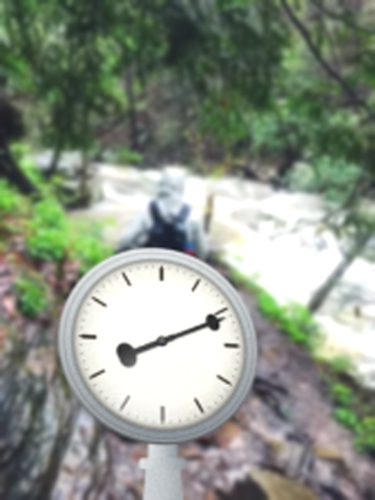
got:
h=8 m=11
